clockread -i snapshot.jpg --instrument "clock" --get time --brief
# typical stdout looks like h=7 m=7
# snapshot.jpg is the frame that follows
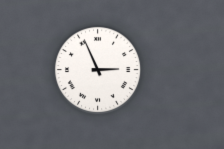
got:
h=2 m=56
